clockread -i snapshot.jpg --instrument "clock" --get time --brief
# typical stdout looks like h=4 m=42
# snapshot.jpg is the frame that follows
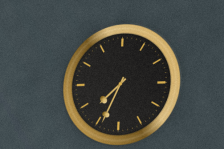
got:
h=7 m=34
